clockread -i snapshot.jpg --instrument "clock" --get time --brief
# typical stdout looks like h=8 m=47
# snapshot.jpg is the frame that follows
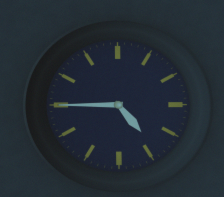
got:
h=4 m=45
